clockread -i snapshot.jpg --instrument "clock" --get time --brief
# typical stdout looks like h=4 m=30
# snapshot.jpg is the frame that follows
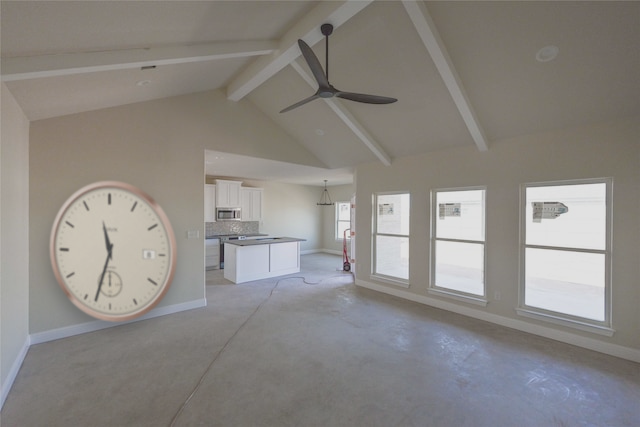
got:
h=11 m=33
